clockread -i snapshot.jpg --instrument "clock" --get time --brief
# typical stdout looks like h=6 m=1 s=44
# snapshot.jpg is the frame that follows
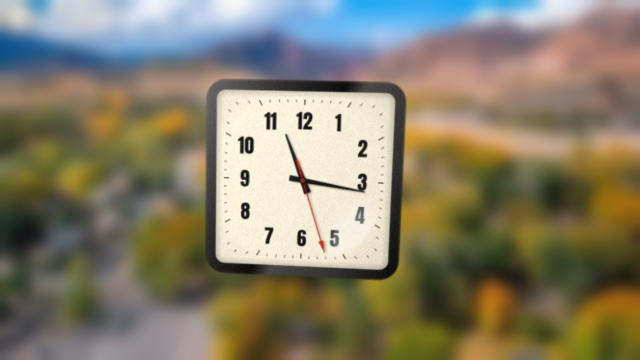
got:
h=11 m=16 s=27
